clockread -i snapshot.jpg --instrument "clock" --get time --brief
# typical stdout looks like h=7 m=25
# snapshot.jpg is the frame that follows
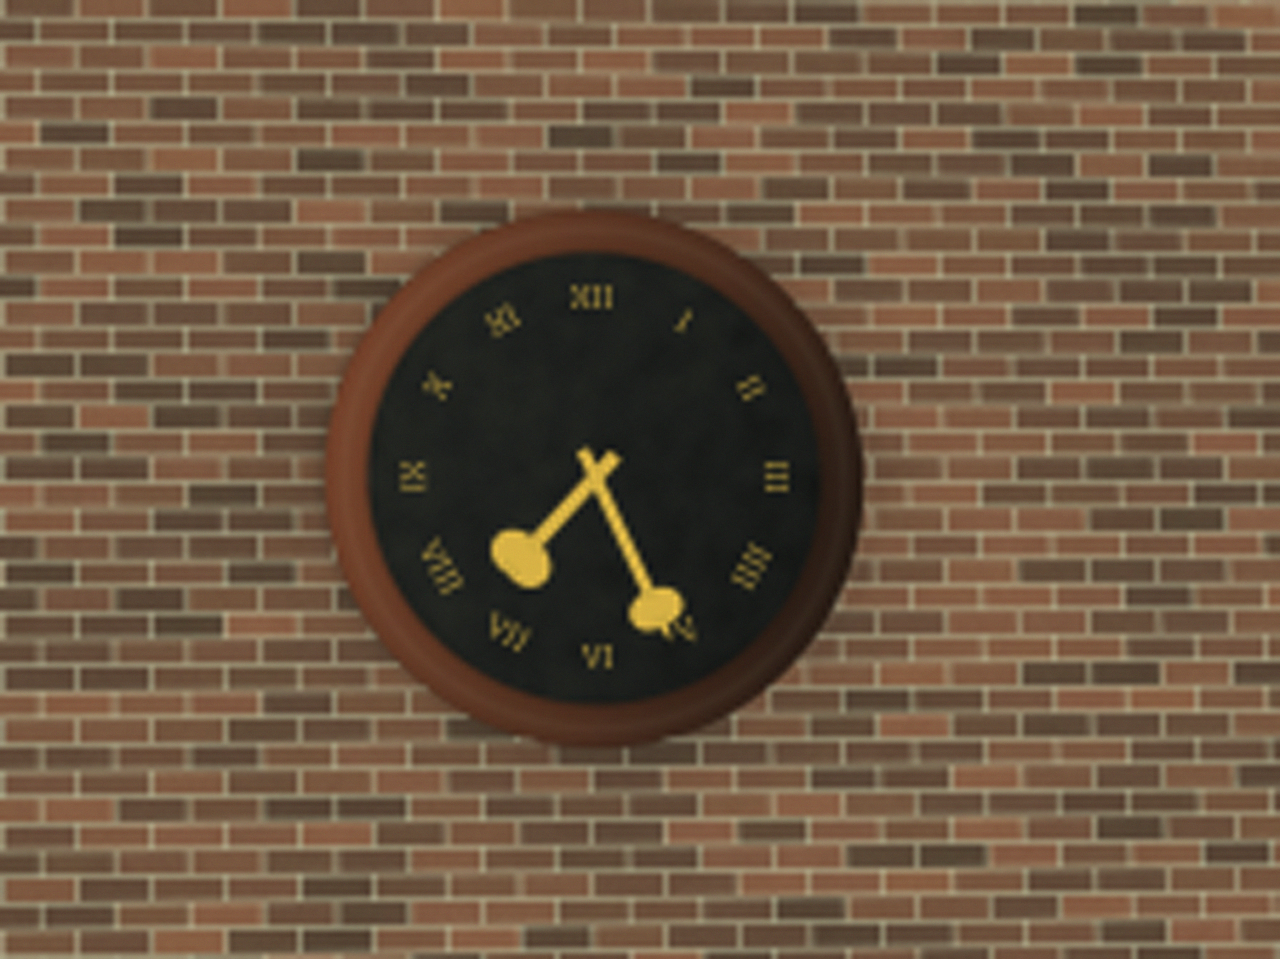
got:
h=7 m=26
